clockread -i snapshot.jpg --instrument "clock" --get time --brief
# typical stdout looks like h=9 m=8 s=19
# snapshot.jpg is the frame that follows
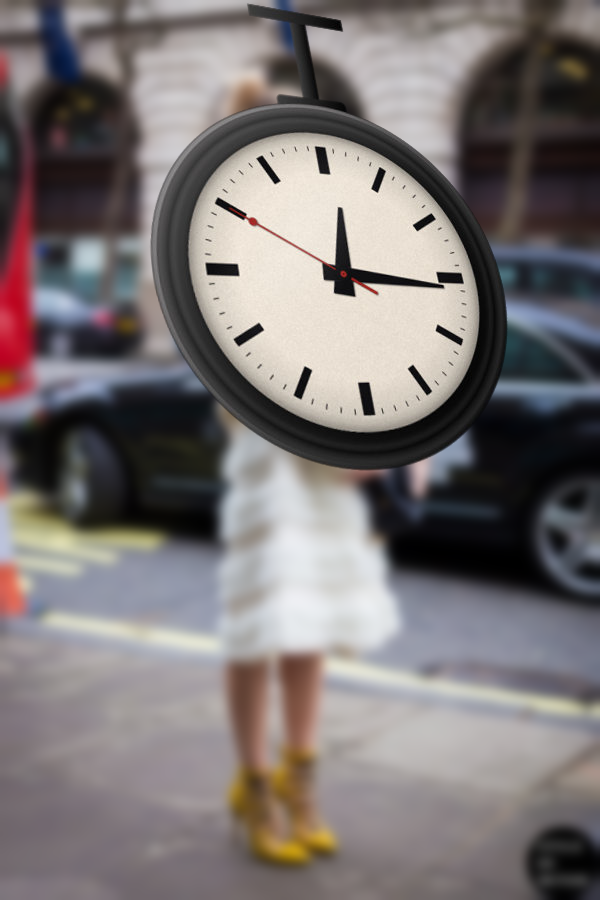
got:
h=12 m=15 s=50
